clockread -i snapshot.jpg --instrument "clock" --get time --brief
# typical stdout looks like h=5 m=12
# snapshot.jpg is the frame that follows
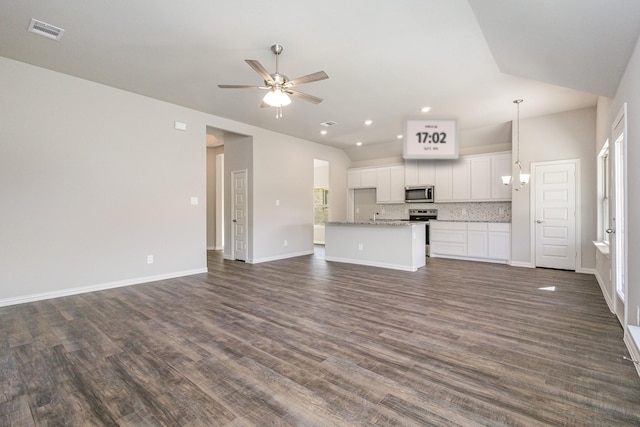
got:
h=17 m=2
